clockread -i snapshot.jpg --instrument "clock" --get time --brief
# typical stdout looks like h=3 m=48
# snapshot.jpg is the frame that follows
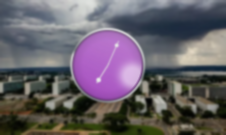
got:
h=7 m=4
